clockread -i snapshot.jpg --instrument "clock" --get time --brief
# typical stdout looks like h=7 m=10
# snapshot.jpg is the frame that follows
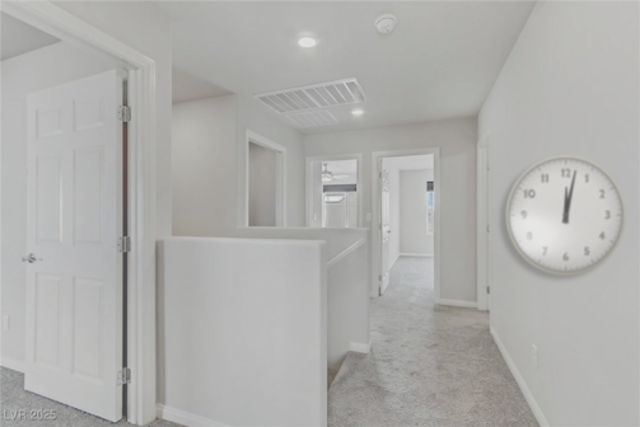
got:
h=12 m=2
